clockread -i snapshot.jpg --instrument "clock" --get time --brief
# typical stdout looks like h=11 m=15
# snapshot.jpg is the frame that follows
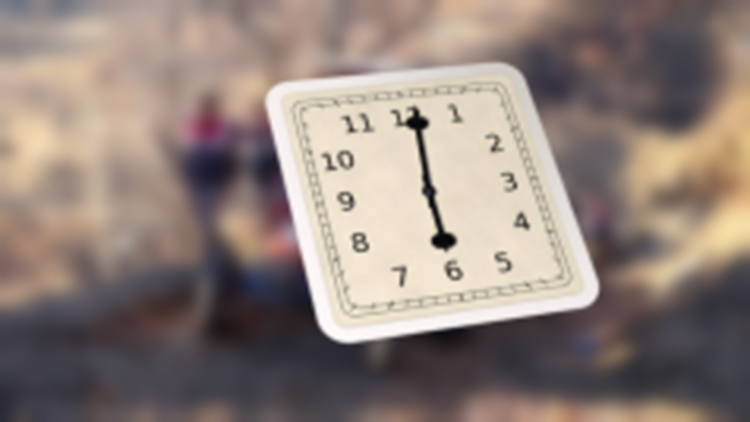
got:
h=6 m=1
